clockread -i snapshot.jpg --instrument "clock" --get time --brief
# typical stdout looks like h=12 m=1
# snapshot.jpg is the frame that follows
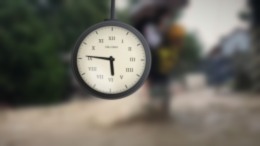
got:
h=5 m=46
